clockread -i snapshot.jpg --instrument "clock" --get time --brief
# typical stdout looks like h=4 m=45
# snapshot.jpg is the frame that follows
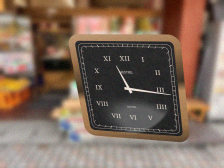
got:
h=11 m=16
